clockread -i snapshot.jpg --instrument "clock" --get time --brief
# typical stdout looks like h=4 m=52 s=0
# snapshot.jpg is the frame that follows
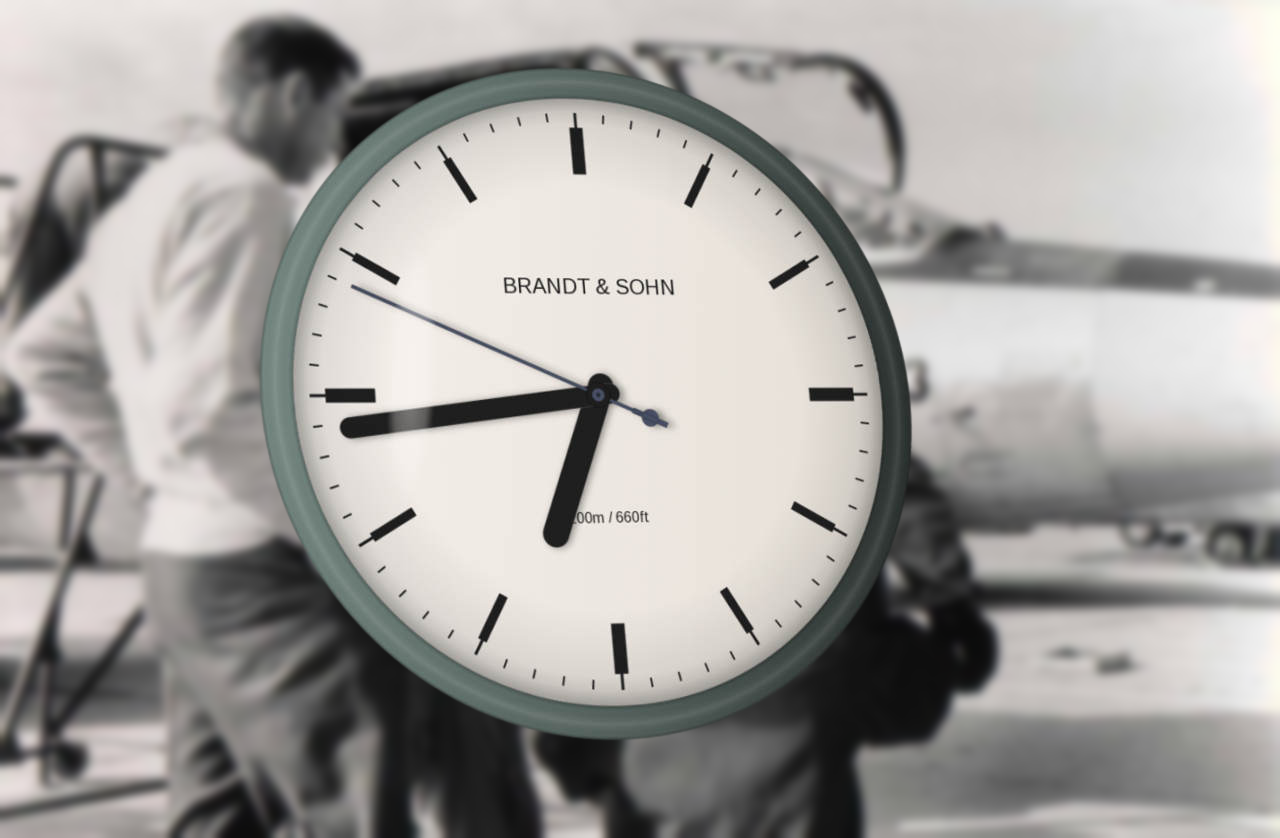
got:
h=6 m=43 s=49
